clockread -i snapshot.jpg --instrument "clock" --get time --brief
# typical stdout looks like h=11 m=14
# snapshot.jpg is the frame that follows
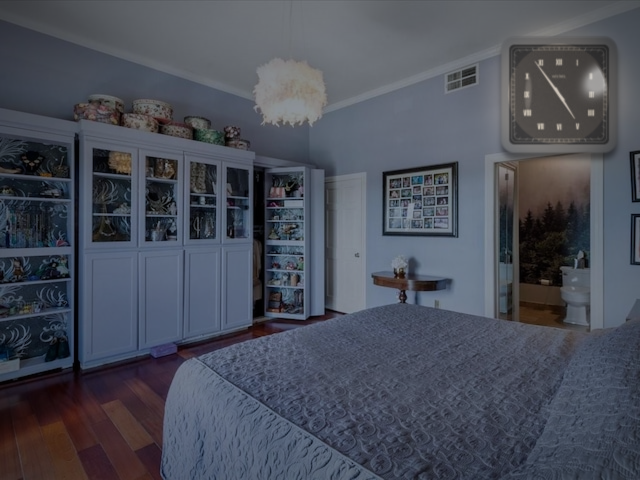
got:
h=4 m=54
